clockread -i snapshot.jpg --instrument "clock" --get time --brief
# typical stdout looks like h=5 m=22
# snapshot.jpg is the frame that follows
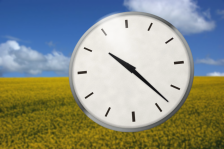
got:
h=10 m=23
